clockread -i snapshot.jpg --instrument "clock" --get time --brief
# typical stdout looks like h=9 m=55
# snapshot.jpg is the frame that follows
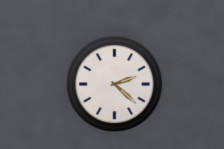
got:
h=2 m=22
